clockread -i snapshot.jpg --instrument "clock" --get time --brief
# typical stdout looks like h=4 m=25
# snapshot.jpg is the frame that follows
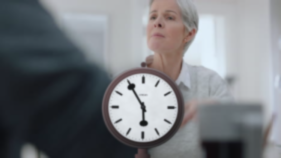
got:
h=5 m=55
